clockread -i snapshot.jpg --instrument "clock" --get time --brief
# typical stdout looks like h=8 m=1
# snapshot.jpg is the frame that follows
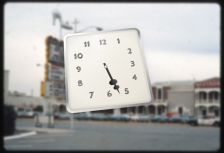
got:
h=5 m=27
